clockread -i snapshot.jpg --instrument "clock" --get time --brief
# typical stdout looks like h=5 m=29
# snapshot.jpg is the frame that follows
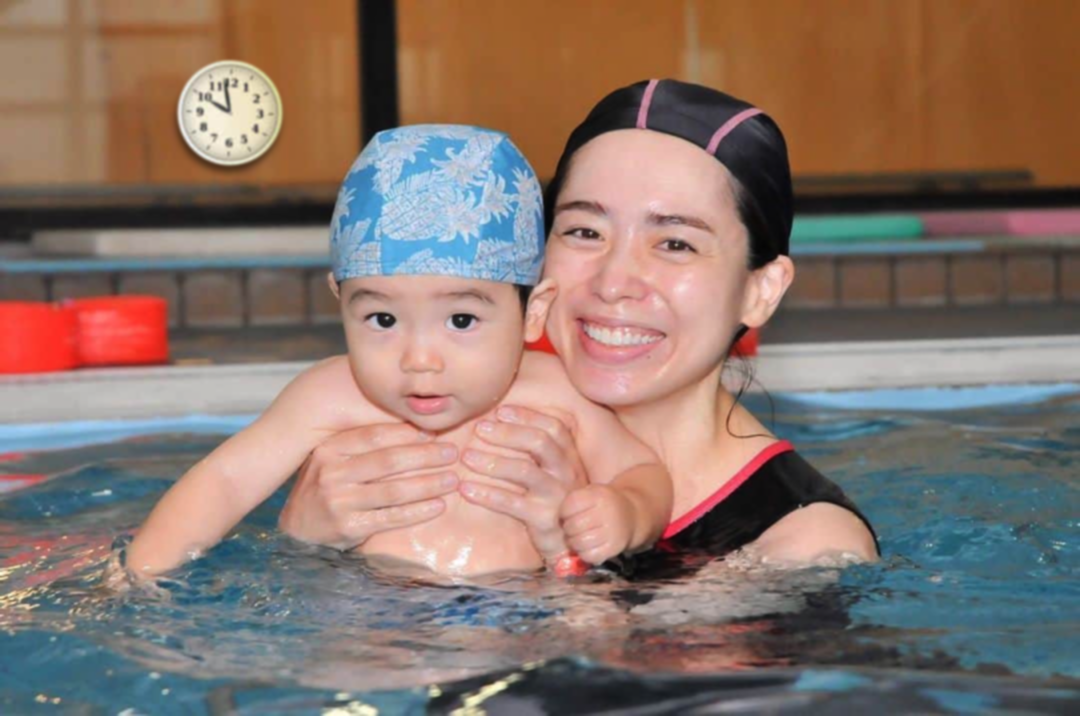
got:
h=9 m=58
